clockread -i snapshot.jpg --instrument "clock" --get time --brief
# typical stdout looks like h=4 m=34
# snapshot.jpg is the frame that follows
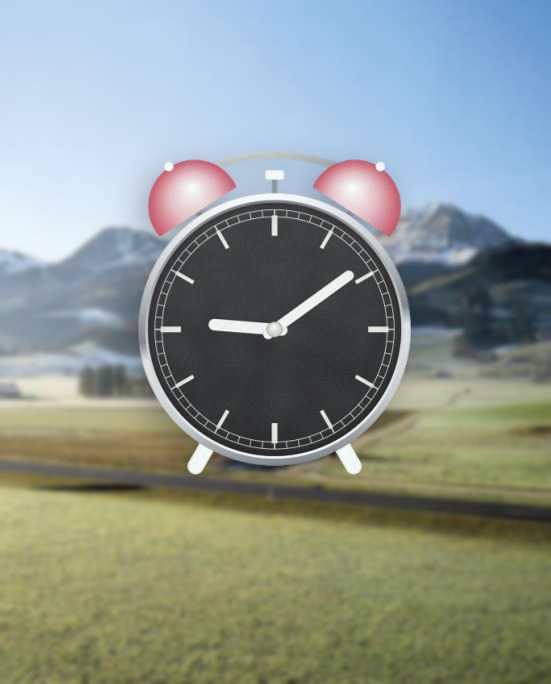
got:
h=9 m=9
